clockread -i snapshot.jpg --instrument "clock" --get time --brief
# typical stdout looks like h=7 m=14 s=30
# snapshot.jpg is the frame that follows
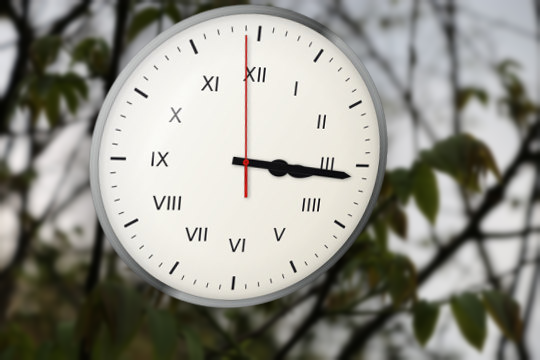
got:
h=3 m=15 s=59
